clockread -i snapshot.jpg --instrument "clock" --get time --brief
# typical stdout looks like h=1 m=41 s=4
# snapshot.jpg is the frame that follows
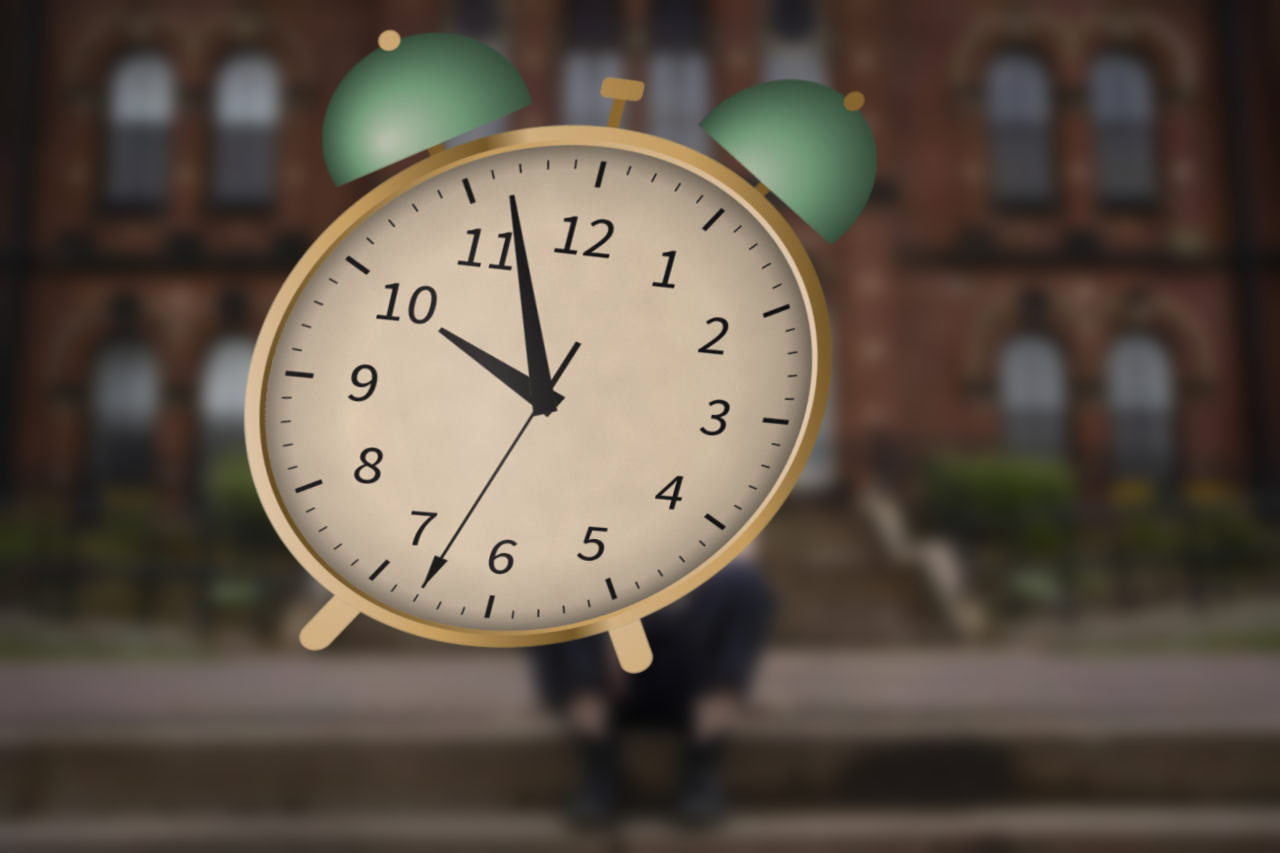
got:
h=9 m=56 s=33
